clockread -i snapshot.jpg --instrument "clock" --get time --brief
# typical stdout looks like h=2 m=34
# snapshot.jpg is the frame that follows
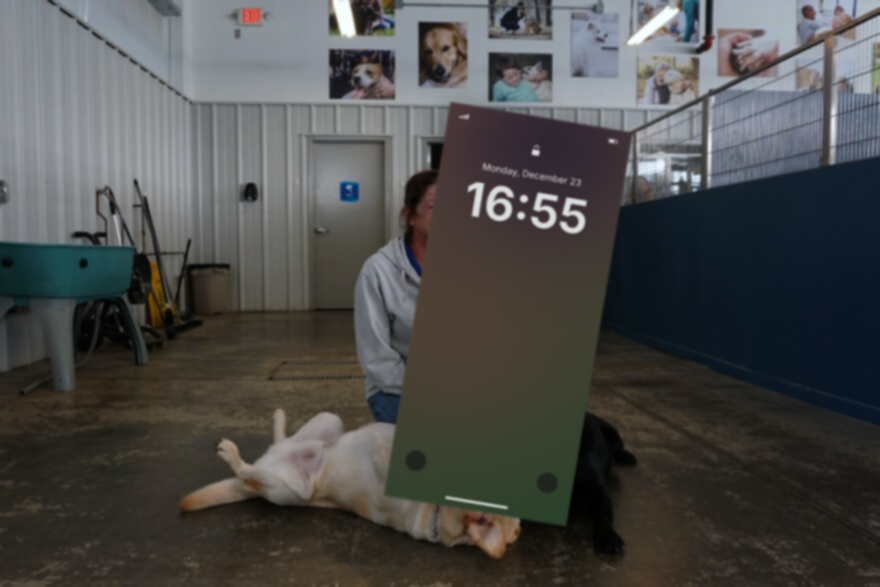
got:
h=16 m=55
